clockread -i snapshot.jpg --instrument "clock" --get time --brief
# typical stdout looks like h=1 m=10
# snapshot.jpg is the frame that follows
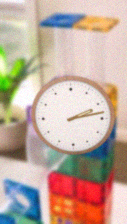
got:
h=2 m=13
